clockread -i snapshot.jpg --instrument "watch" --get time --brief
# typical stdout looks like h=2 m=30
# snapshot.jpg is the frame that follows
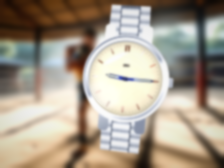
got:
h=9 m=15
